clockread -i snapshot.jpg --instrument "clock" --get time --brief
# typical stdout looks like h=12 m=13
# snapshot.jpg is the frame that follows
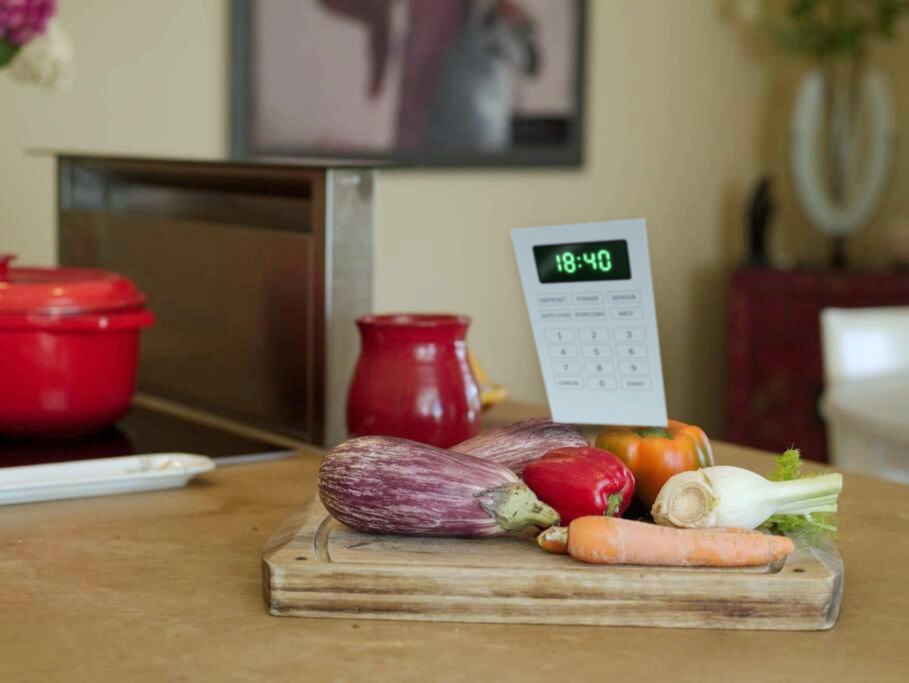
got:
h=18 m=40
